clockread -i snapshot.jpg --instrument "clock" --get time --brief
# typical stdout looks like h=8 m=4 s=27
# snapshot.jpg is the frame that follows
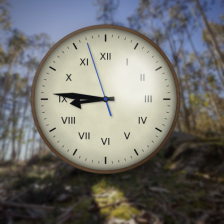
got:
h=8 m=45 s=57
